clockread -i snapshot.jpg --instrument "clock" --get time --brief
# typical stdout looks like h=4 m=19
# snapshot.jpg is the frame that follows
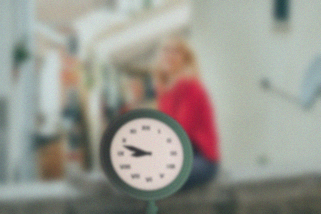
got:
h=8 m=48
